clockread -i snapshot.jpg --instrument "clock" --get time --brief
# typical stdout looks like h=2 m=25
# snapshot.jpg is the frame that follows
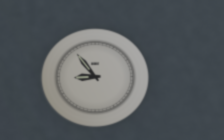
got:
h=8 m=54
